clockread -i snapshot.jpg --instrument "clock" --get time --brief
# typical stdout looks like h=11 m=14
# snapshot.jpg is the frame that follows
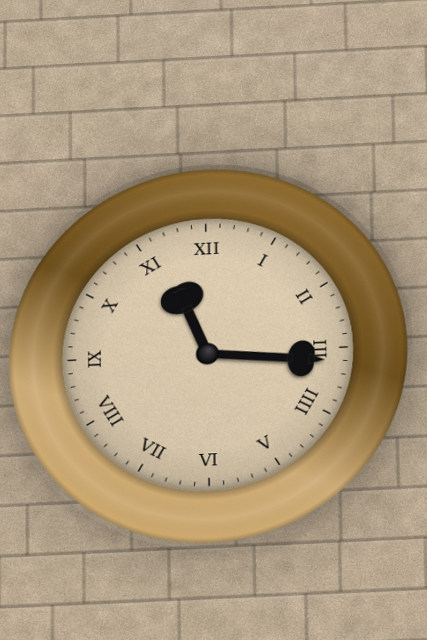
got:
h=11 m=16
